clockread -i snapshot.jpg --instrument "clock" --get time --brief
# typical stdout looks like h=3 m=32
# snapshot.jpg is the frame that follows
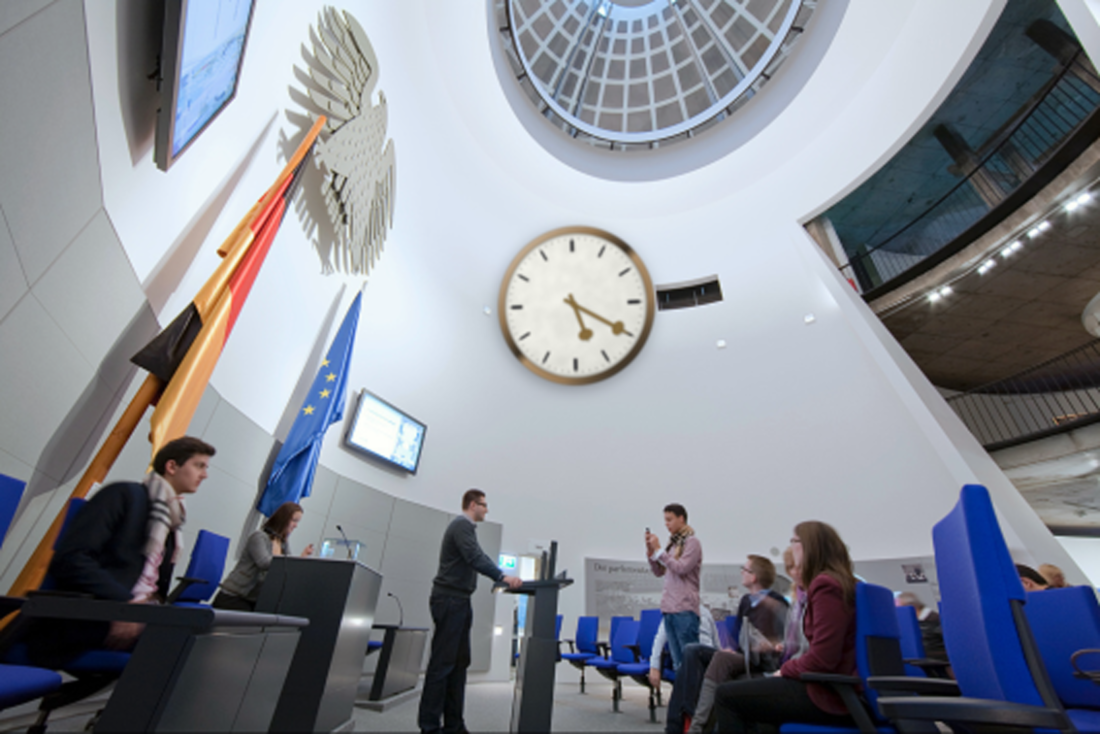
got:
h=5 m=20
